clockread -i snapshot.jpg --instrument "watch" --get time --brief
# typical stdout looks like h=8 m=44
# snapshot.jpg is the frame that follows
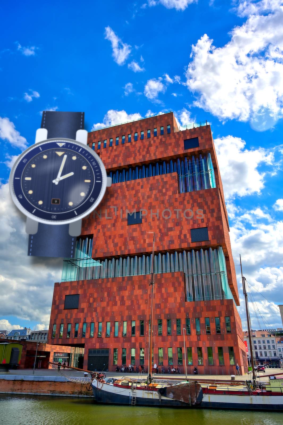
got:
h=2 m=2
